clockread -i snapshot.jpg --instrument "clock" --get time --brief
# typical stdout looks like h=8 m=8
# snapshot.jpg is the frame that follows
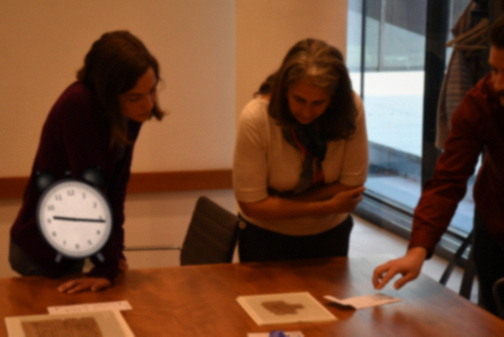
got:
h=9 m=16
